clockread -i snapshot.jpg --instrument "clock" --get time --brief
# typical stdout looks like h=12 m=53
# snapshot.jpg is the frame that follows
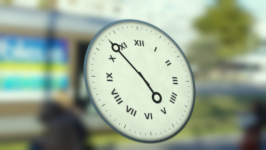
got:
h=4 m=53
